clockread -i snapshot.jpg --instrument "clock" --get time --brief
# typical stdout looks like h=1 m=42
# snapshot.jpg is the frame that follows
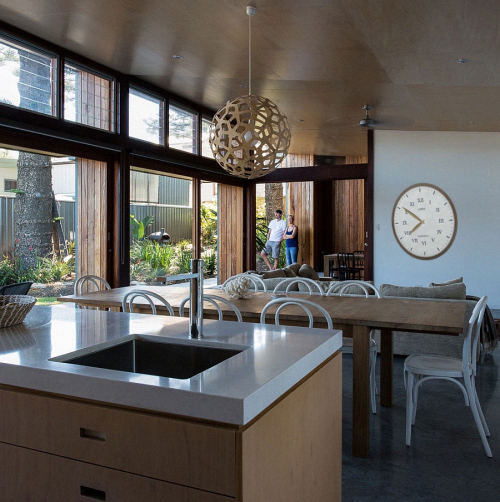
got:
h=7 m=51
